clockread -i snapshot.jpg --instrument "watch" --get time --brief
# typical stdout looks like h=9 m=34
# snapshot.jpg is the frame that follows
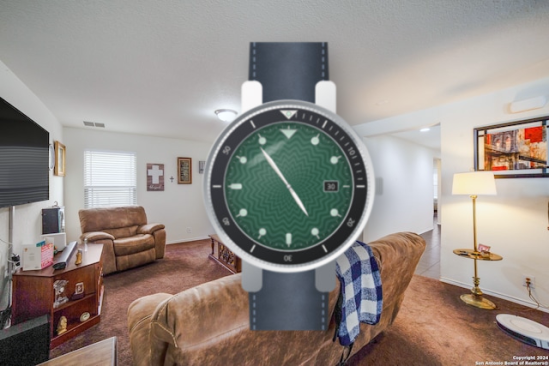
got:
h=4 m=54
